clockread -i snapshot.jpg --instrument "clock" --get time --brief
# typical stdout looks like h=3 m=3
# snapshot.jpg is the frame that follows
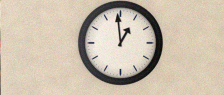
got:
h=12 m=59
